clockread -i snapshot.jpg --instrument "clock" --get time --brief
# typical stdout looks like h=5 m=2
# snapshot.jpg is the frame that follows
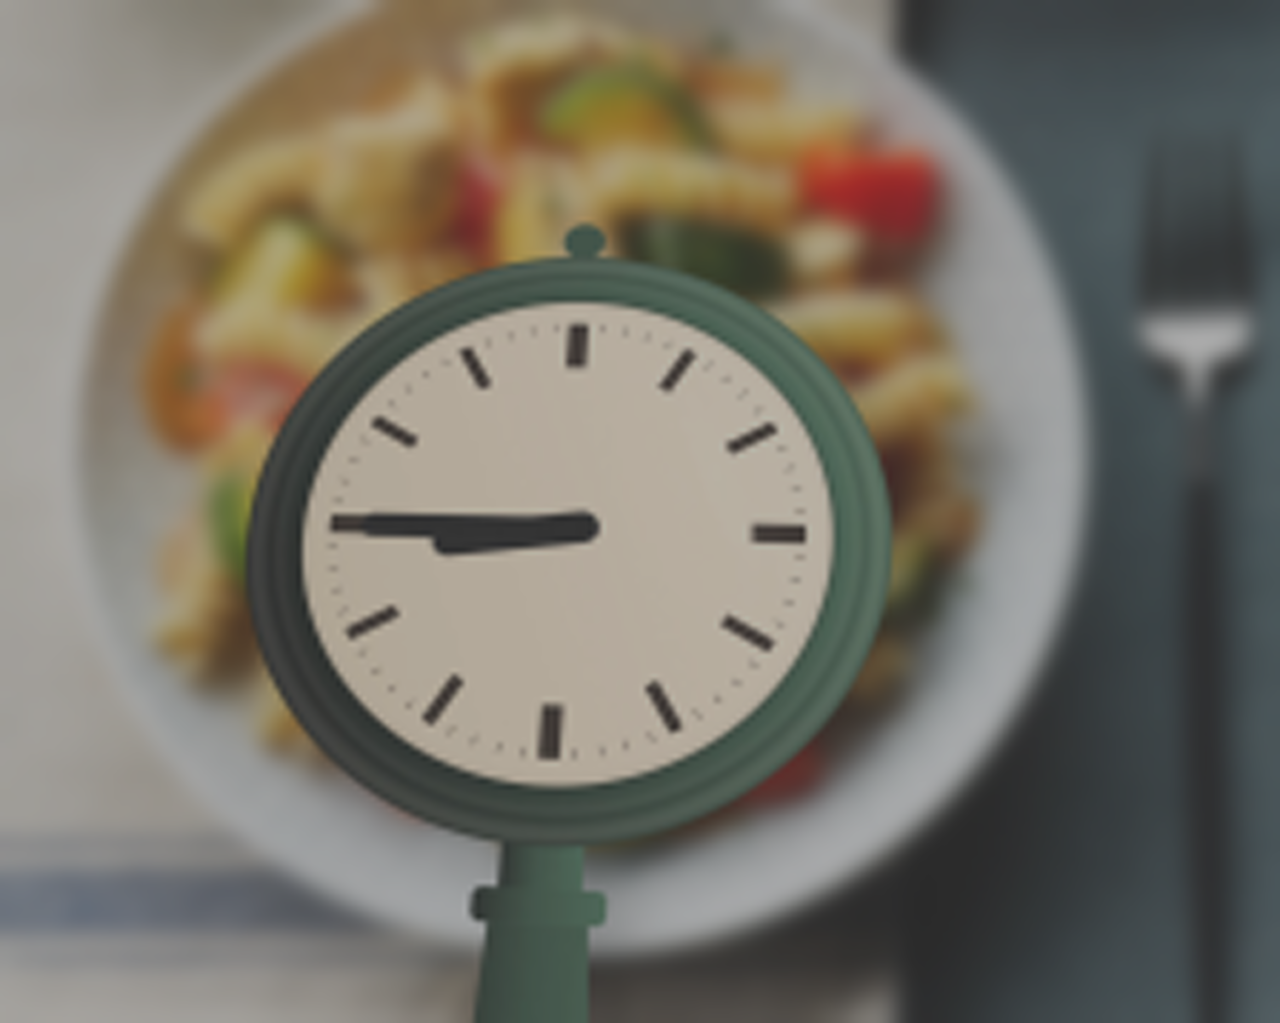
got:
h=8 m=45
